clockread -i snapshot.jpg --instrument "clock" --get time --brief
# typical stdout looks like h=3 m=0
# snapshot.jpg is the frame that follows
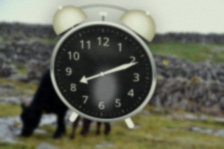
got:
h=8 m=11
